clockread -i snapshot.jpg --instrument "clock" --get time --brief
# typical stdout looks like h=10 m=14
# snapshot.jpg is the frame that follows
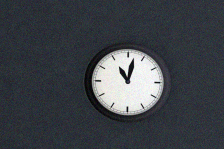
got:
h=11 m=2
